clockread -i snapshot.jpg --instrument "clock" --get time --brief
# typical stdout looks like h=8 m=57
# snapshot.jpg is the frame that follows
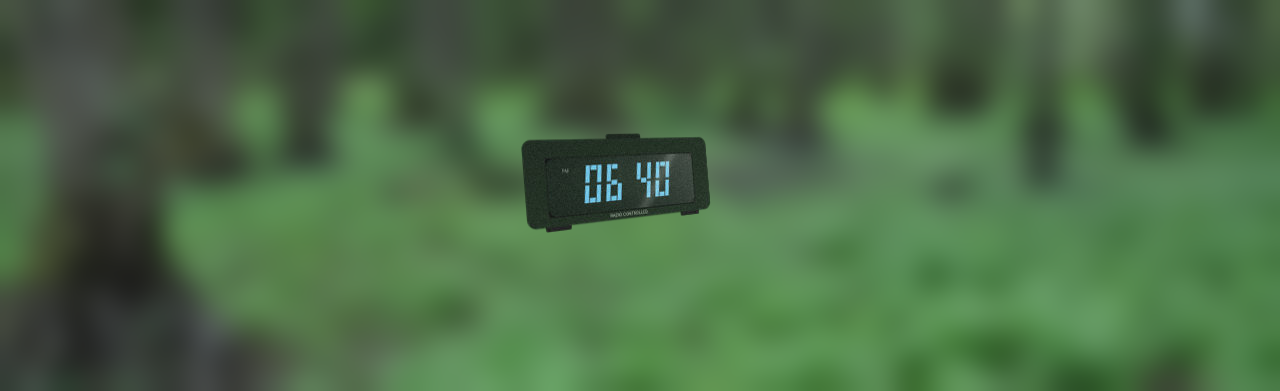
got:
h=6 m=40
